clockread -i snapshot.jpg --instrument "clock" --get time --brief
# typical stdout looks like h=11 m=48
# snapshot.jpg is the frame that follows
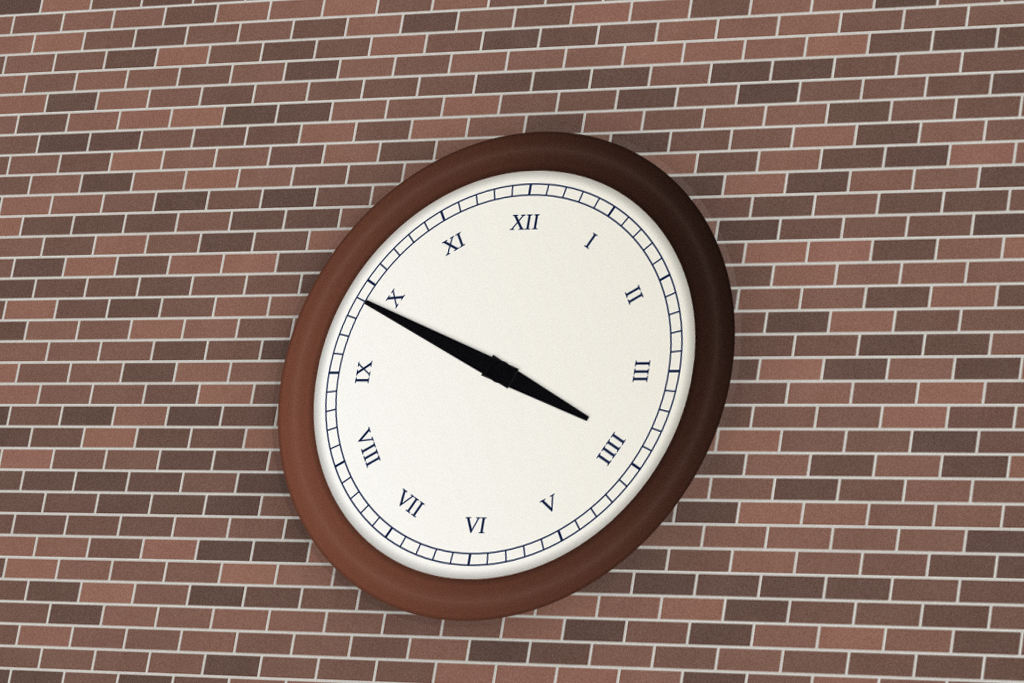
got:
h=3 m=49
